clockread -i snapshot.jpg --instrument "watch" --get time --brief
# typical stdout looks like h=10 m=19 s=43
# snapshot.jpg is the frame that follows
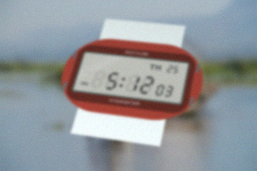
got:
h=5 m=12 s=3
